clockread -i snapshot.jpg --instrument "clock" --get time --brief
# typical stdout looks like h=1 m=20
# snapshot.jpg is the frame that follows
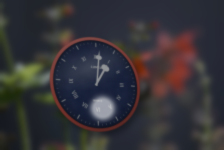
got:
h=1 m=1
